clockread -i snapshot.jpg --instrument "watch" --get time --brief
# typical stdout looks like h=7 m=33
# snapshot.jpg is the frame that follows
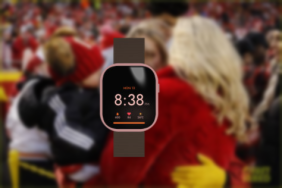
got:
h=8 m=38
